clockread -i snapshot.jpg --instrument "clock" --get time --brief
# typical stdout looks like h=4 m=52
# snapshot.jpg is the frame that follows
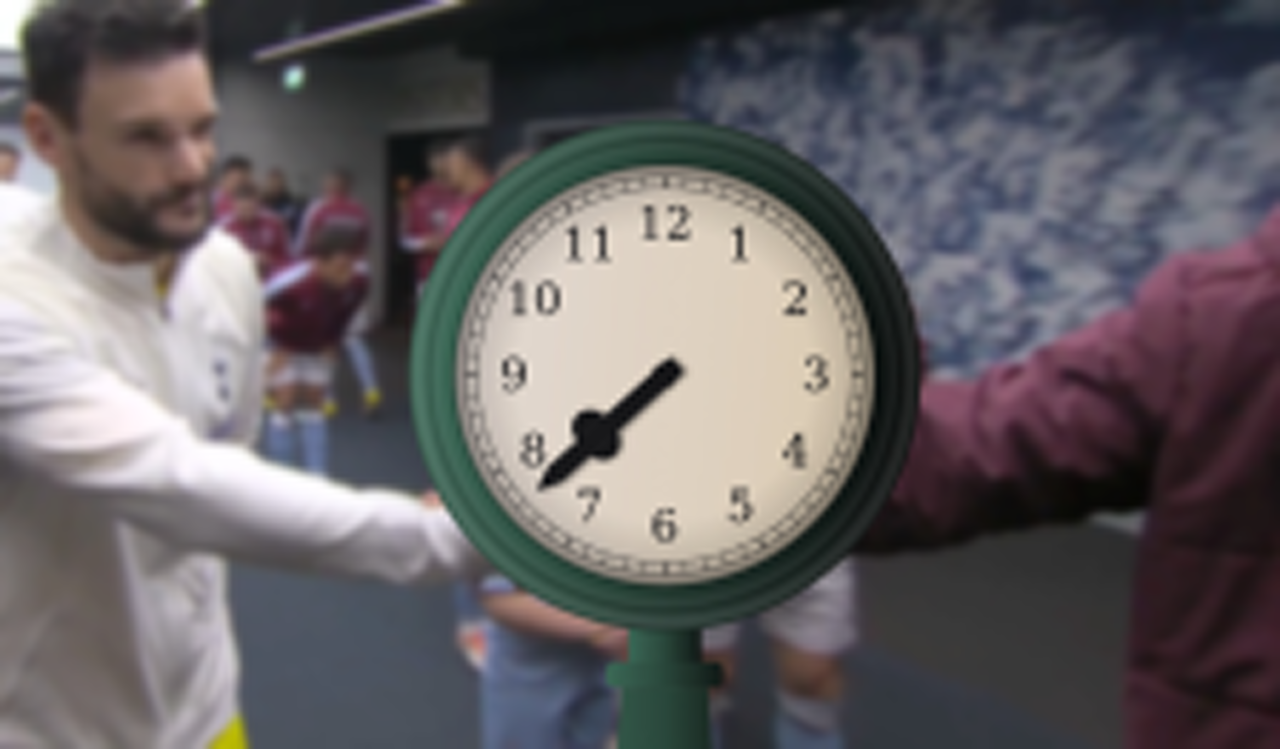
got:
h=7 m=38
